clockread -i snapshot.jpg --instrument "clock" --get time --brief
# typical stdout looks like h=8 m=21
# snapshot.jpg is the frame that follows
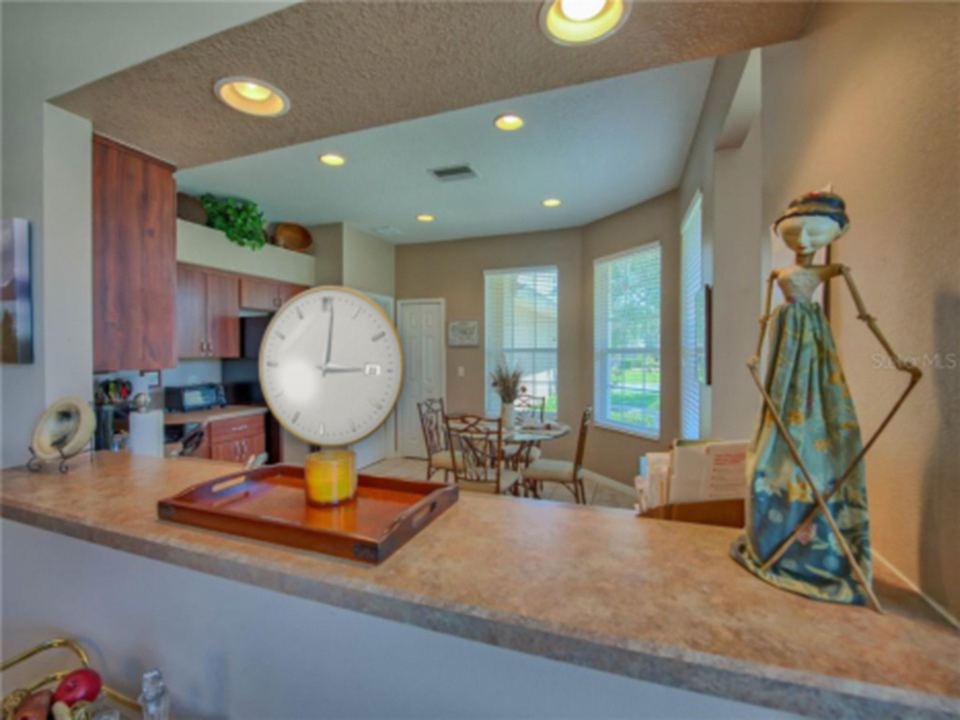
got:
h=3 m=1
